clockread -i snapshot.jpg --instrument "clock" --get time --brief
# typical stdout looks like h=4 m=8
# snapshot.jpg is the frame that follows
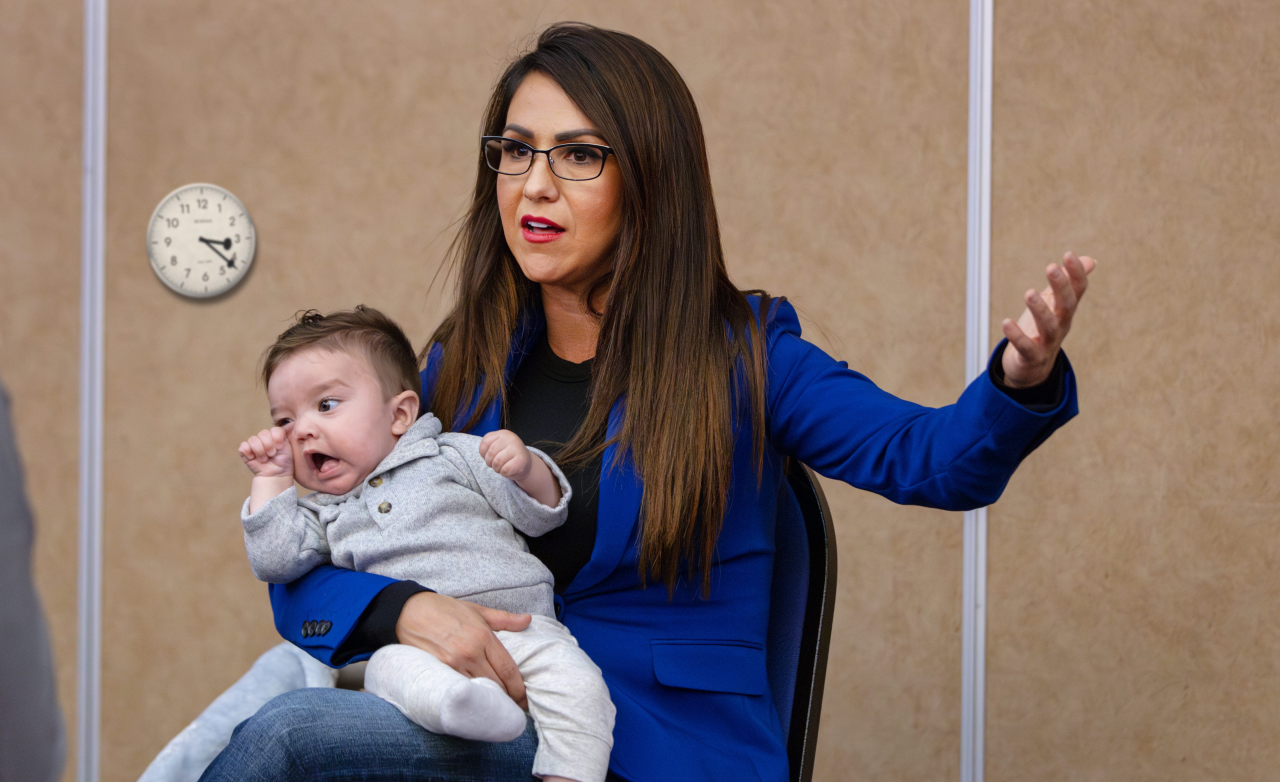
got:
h=3 m=22
